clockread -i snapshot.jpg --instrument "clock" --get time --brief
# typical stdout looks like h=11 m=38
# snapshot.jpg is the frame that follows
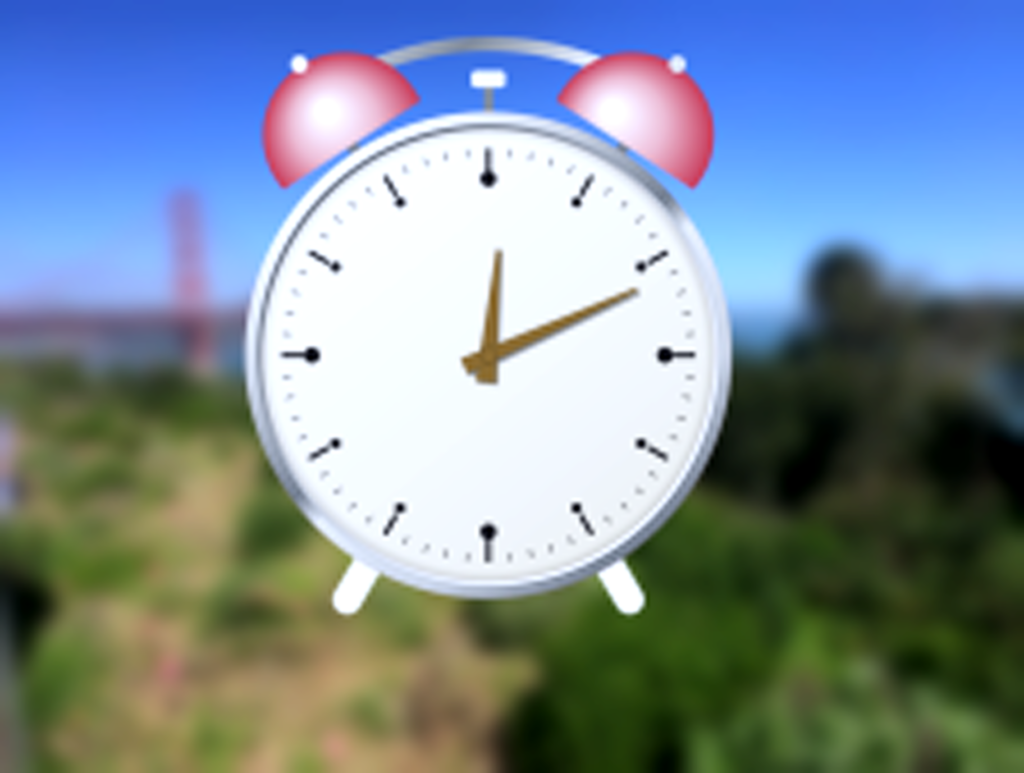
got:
h=12 m=11
